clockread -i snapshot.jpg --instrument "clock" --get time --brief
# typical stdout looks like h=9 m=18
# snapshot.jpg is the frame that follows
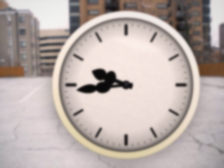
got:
h=9 m=44
